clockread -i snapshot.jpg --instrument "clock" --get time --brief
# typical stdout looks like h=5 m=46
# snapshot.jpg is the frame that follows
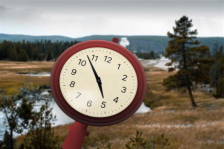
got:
h=4 m=53
